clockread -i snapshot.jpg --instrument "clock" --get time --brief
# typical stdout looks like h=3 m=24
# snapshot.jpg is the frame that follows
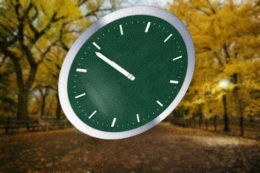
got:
h=9 m=49
